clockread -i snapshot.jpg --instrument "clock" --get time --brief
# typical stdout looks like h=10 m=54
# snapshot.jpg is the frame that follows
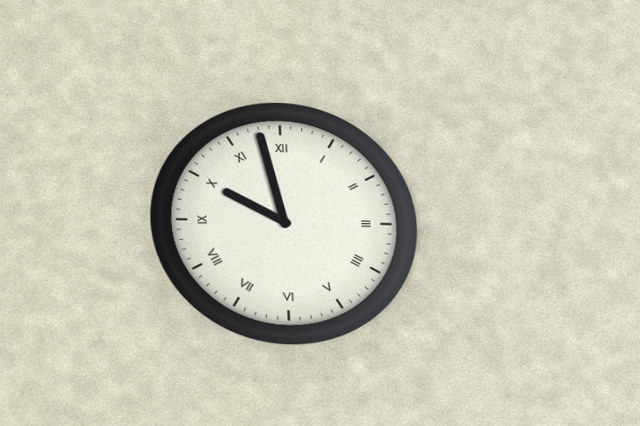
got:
h=9 m=58
